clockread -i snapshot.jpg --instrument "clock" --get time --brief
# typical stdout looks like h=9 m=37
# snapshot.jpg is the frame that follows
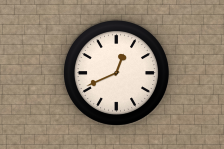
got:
h=12 m=41
